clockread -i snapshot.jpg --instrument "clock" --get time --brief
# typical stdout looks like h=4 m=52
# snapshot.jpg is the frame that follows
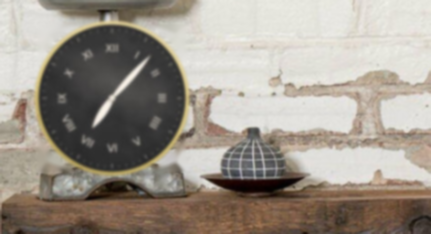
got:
h=7 m=7
